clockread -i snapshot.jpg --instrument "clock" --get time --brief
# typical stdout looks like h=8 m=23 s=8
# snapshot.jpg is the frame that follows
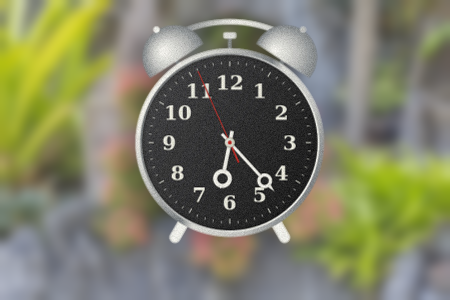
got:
h=6 m=22 s=56
